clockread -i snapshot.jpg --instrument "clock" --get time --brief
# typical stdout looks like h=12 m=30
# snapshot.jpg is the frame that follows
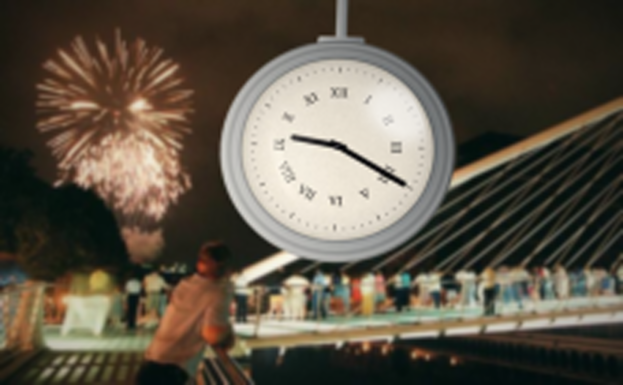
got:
h=9 m=20
